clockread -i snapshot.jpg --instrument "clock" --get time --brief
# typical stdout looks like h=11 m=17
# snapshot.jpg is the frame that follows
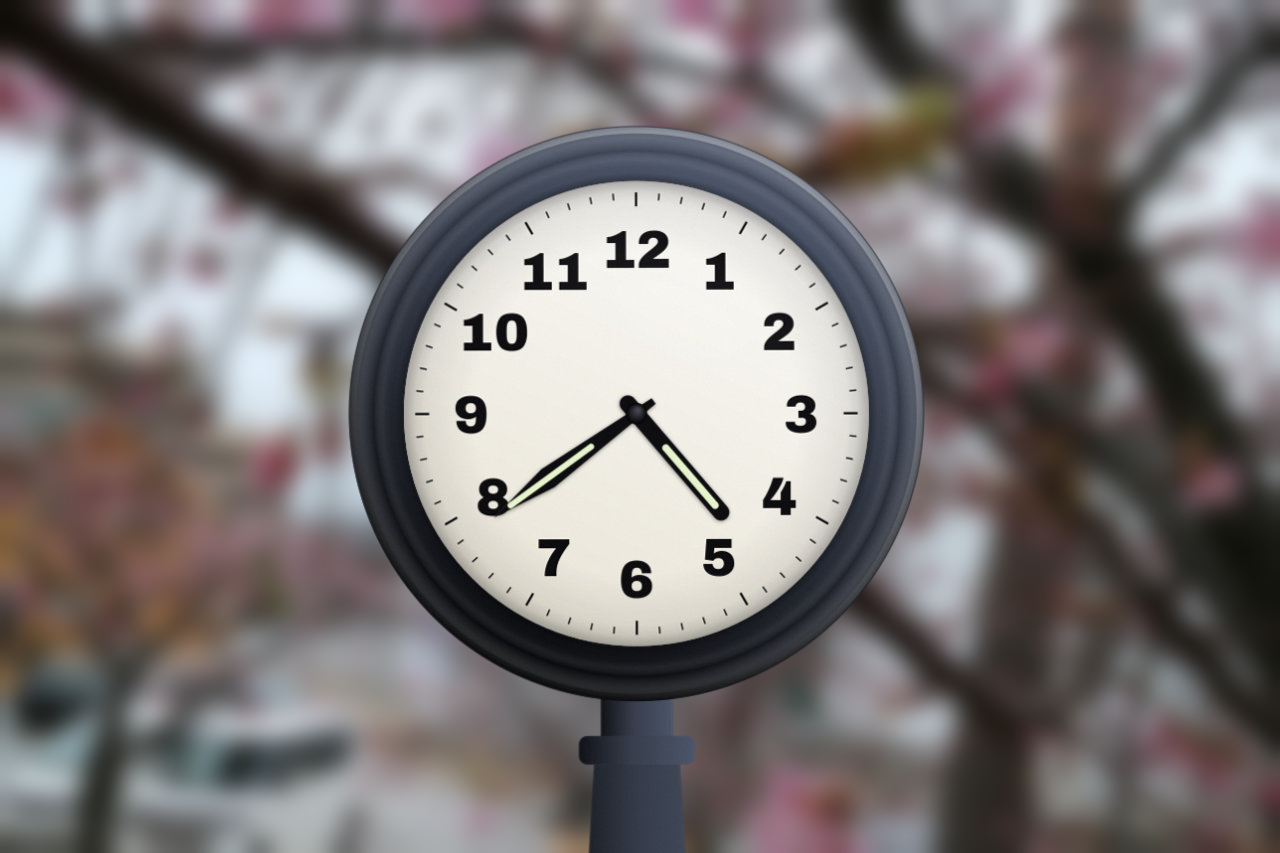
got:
h=4 m=39
